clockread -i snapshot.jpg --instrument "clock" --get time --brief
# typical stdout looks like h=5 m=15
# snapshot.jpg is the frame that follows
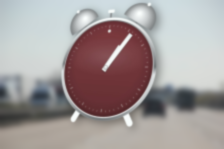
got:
h=1 m=6
